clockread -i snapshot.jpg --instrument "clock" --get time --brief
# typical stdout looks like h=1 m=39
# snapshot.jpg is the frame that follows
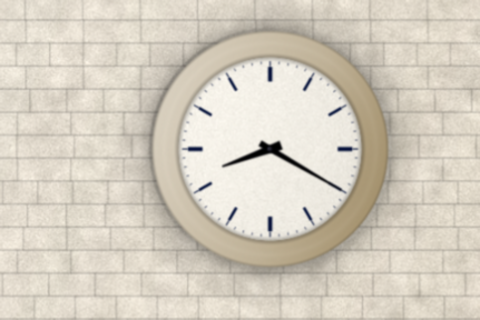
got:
h=8 m=20
